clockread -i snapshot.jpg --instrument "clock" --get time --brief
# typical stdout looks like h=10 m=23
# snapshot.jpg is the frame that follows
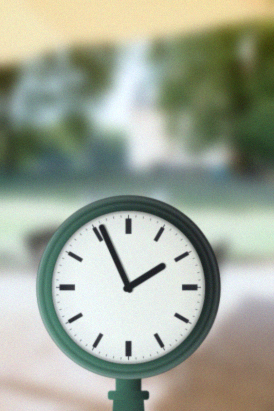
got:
h=1 m=56
